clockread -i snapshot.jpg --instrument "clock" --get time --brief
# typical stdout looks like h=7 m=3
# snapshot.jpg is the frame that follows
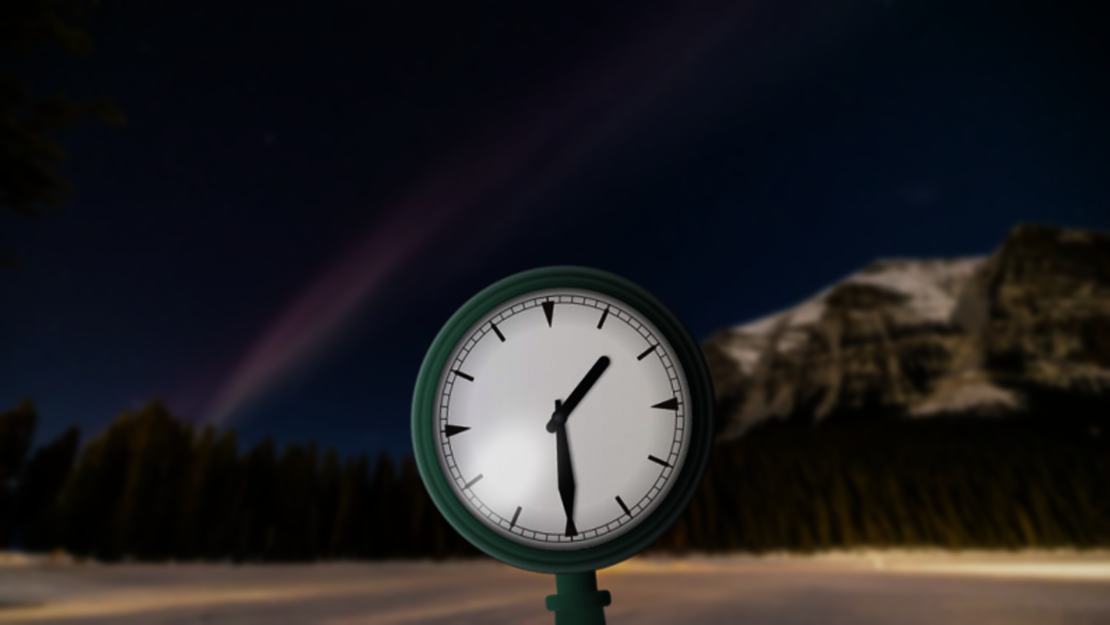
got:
h=1 m=30
